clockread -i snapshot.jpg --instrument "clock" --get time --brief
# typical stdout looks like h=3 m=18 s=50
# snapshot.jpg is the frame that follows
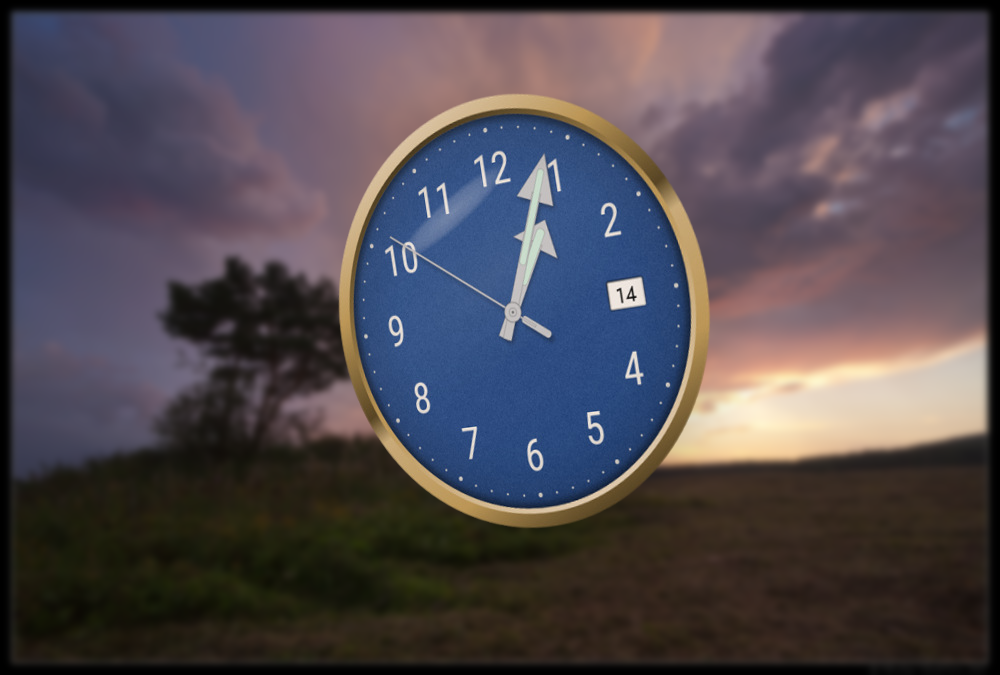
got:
h=1 m=3 s=51
